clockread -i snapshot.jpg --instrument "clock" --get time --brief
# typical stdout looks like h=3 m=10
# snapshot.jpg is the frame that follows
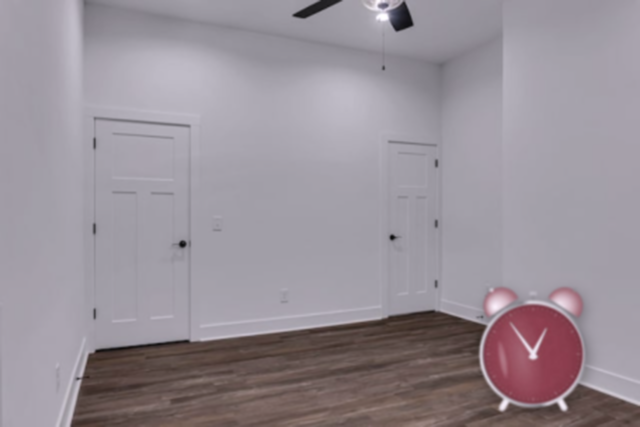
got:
h=12 m=54
